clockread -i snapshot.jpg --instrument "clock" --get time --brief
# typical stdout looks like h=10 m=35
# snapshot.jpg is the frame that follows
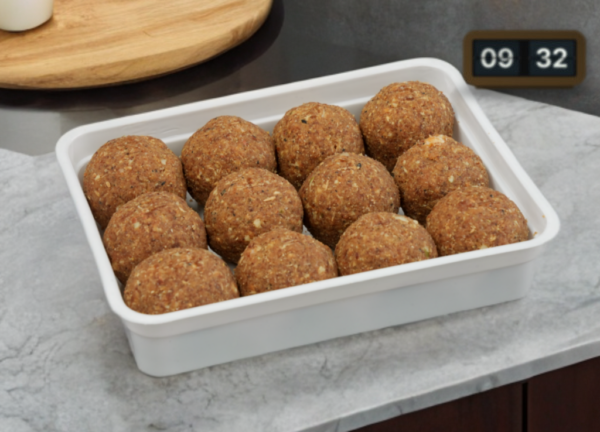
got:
h=9 m=32
